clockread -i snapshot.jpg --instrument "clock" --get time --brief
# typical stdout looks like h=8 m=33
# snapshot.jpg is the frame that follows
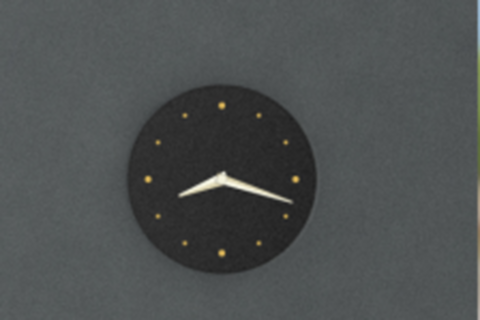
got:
h=8 m=18
